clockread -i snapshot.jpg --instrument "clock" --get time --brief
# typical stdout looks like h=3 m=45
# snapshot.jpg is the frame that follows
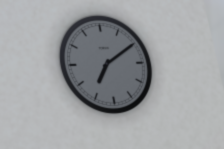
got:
h=7 m=10
